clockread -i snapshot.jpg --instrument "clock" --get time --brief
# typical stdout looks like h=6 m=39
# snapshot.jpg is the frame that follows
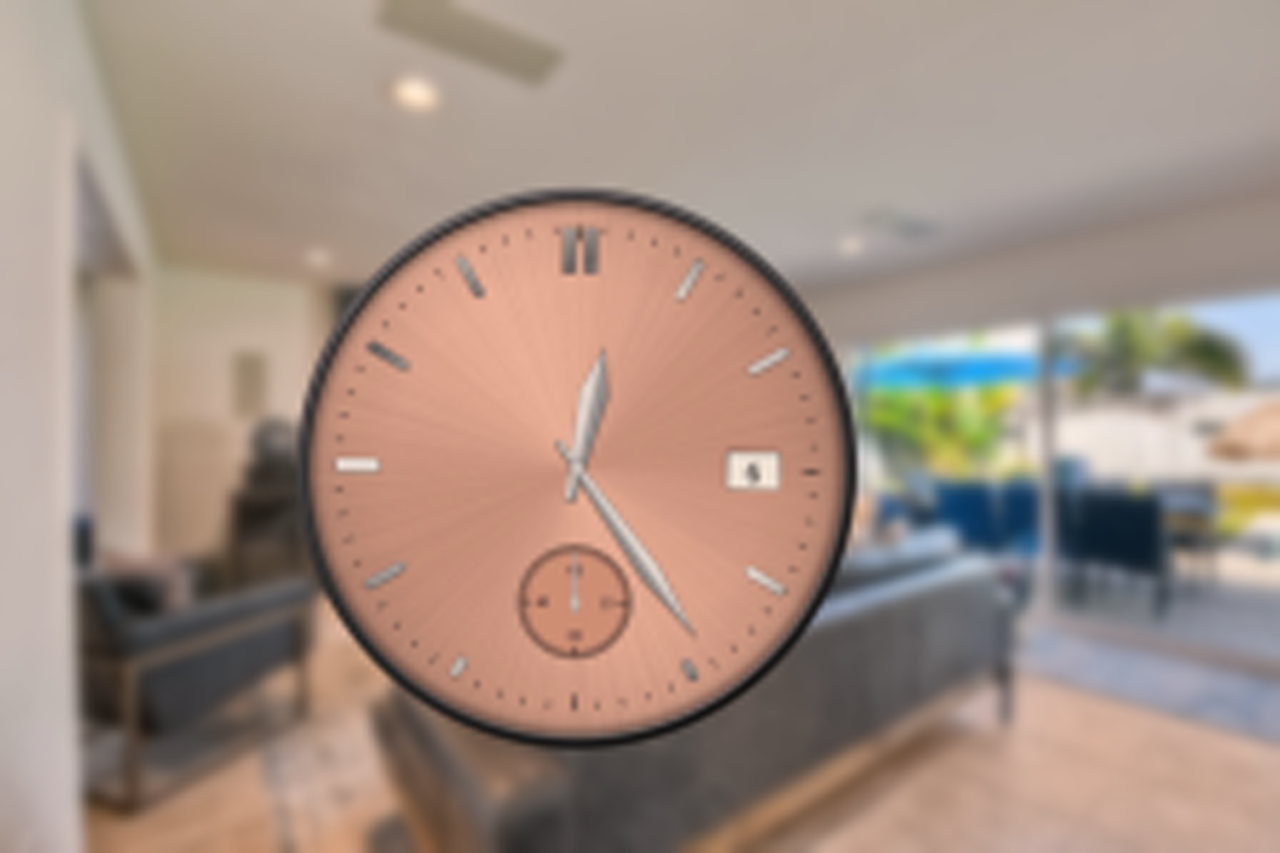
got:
h=12 m=24
